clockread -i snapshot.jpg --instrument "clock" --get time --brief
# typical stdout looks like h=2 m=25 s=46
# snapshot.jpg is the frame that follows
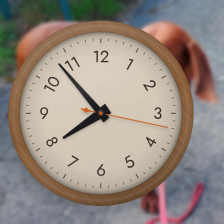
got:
h=7 m=53 s=17
